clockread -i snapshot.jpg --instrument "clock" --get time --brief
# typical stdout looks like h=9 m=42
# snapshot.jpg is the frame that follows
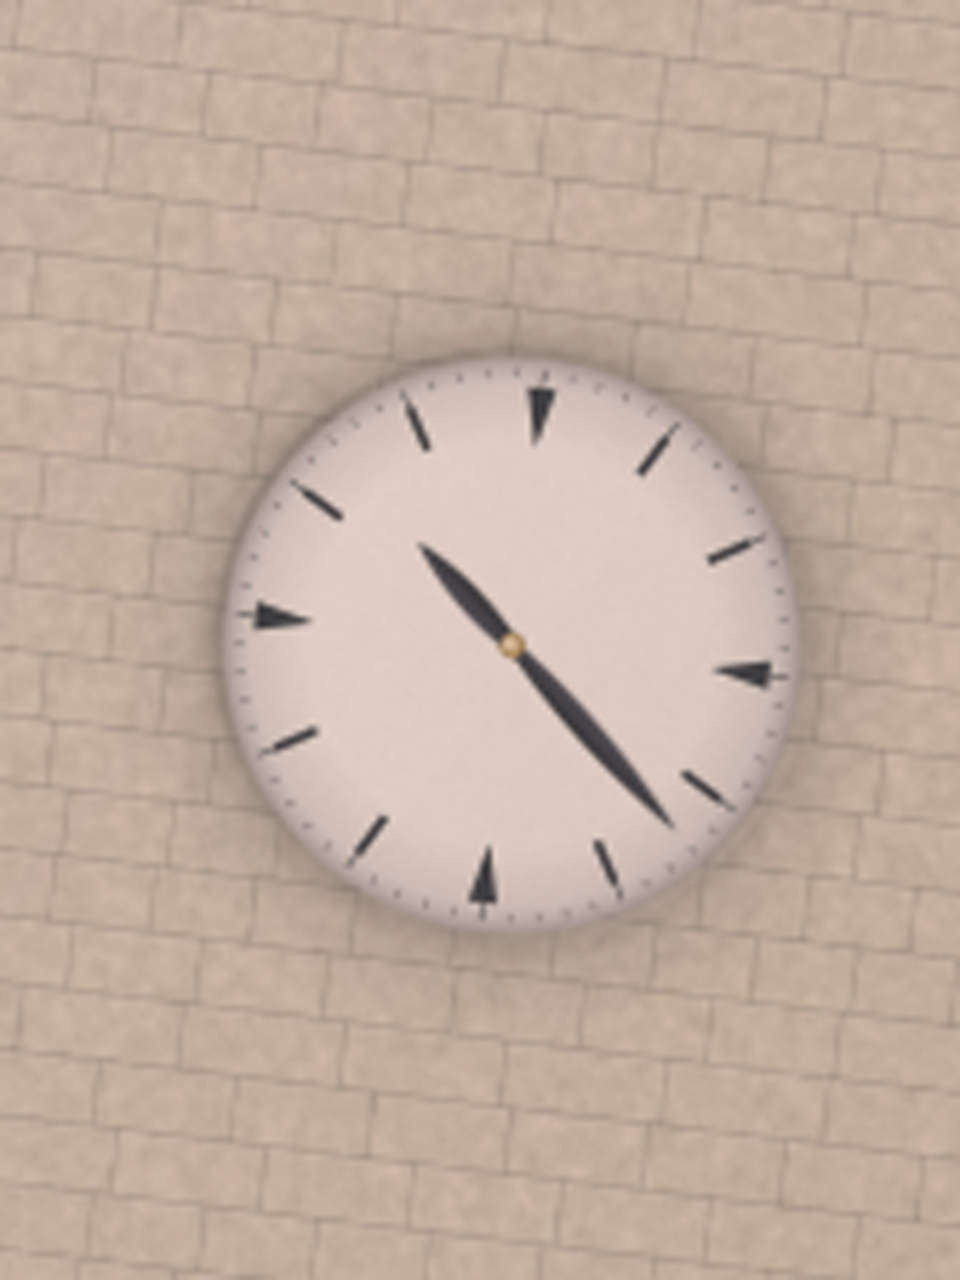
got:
h=10 m=22
